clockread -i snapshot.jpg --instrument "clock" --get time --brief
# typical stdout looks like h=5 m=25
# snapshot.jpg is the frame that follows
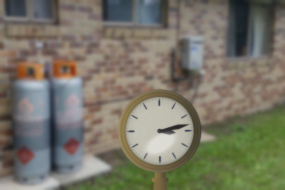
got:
h=3 m=13
